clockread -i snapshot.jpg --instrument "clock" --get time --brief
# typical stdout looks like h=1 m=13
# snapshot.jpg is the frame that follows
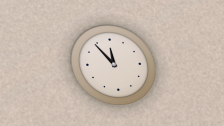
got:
h=11 m=54
